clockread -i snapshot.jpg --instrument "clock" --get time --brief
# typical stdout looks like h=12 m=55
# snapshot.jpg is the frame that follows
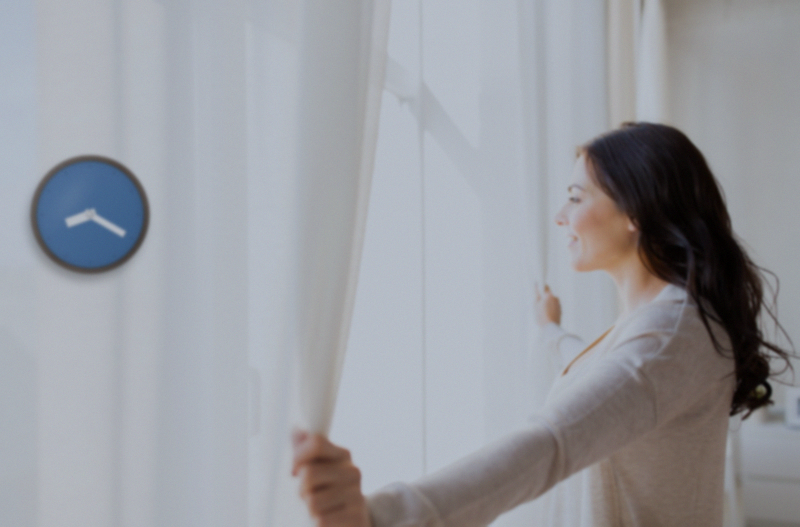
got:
h=8 m=20
